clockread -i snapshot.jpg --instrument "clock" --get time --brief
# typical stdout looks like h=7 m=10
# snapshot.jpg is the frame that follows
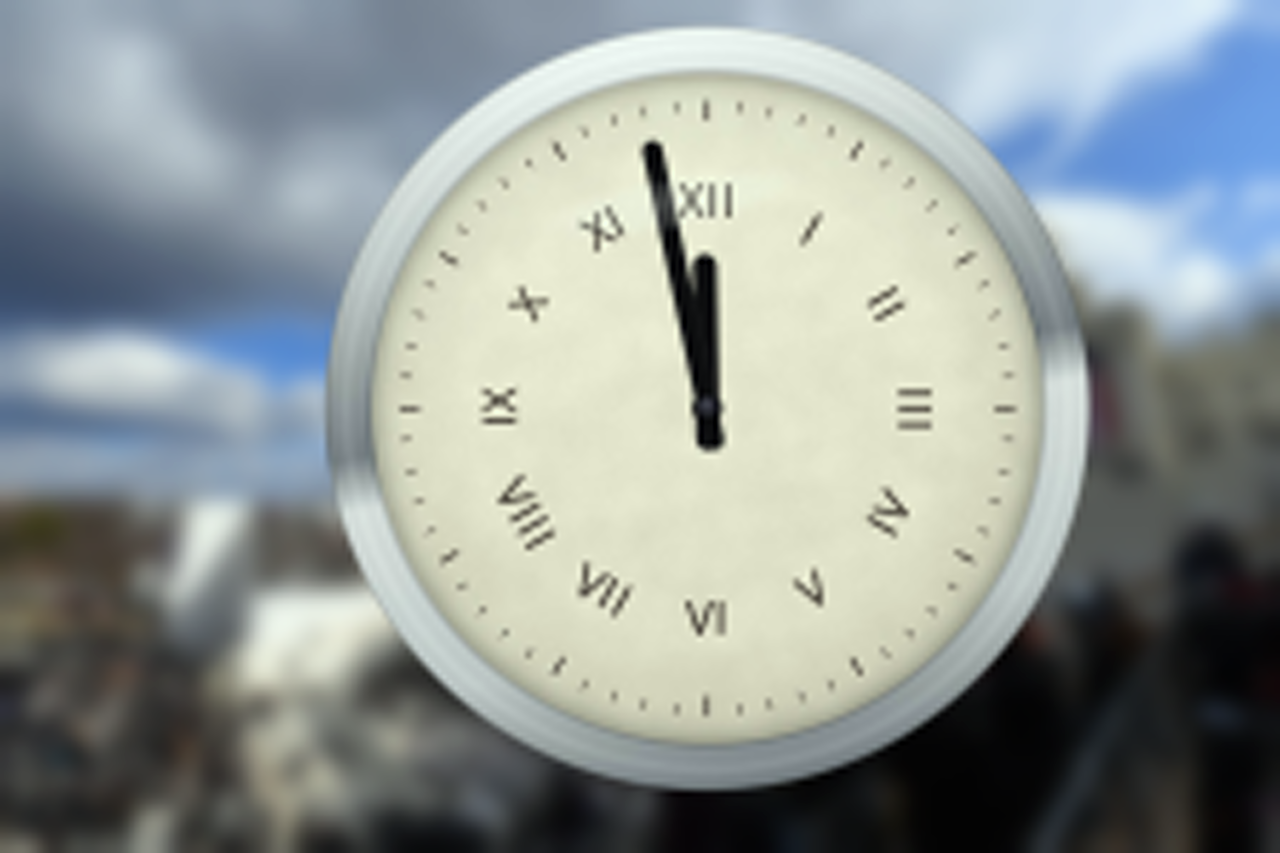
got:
h=11 m=58
